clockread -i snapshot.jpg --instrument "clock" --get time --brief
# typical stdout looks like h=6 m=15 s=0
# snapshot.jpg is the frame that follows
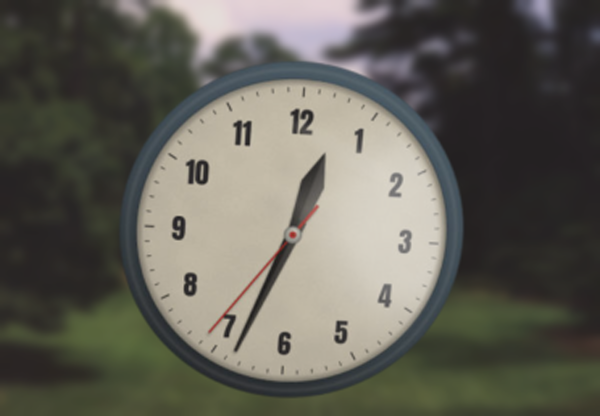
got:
h=12 m=33 s=36
